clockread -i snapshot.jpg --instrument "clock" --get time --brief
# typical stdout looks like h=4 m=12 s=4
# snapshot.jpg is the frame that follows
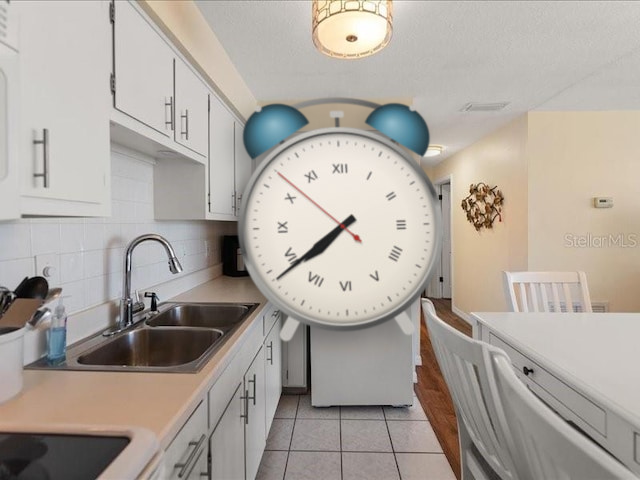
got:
h=7 m=38 s=52
